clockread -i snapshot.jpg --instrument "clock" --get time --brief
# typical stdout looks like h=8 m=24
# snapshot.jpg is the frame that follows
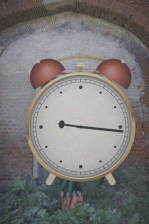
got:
h=9 m=16
